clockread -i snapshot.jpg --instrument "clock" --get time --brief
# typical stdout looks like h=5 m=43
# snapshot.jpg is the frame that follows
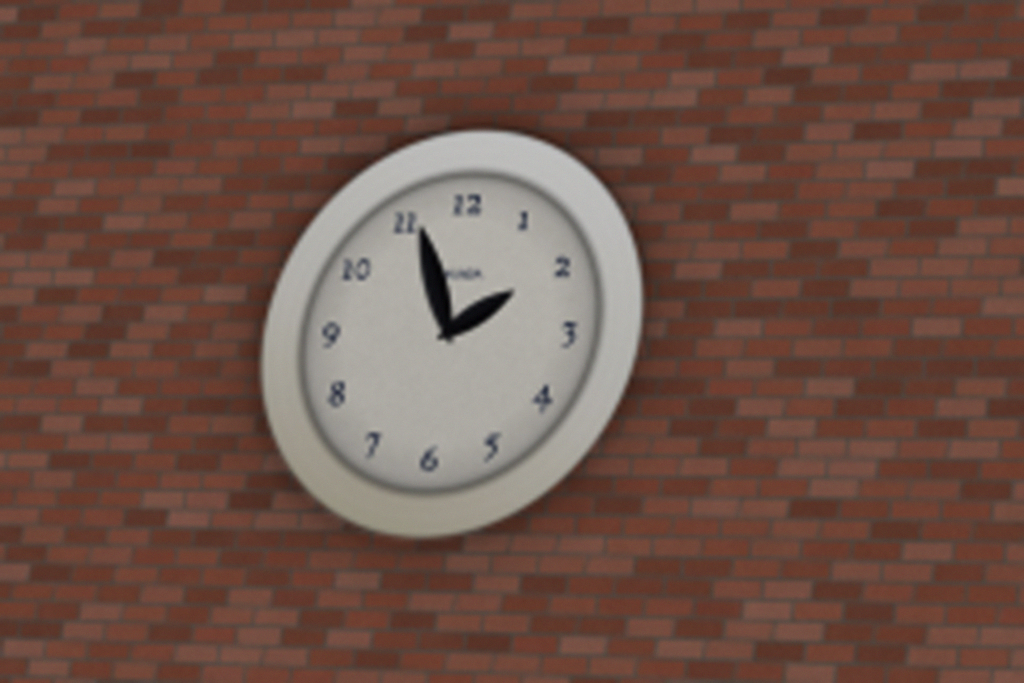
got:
h=1 m=56
